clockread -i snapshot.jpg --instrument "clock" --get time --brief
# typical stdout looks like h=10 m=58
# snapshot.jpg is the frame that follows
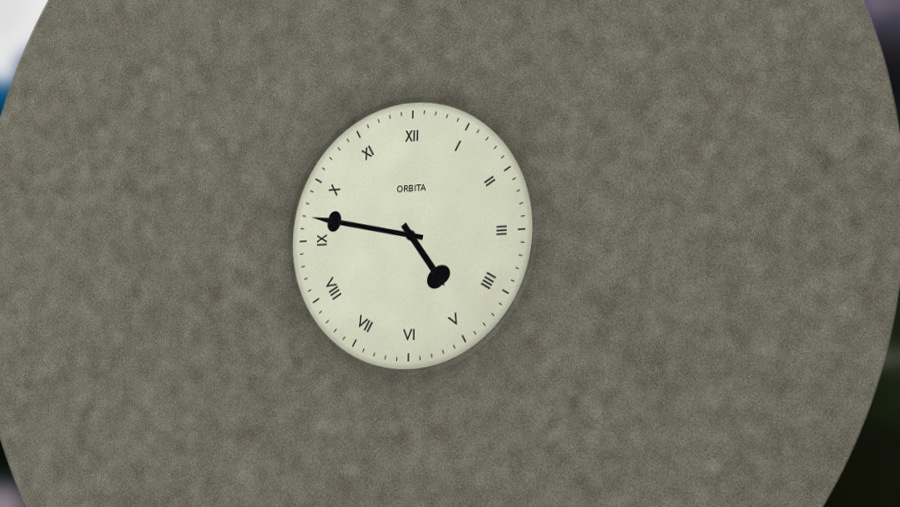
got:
h=4 m=47
